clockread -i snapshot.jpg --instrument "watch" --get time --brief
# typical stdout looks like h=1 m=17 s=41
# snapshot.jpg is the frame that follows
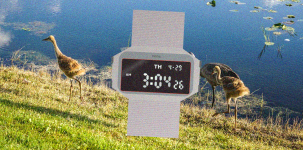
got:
h=3 m=4 s=26
